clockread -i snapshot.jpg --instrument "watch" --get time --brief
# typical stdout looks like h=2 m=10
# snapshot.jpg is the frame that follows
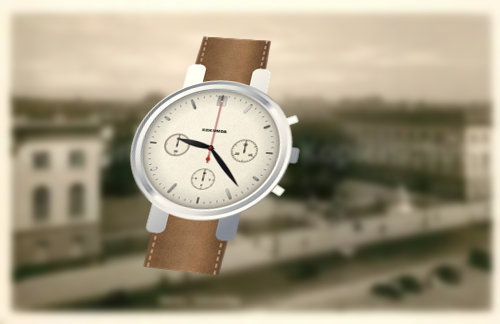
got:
h=9 m=23
